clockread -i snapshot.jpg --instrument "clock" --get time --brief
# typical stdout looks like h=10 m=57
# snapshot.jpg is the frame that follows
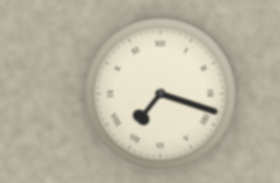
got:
h=7 m=18
